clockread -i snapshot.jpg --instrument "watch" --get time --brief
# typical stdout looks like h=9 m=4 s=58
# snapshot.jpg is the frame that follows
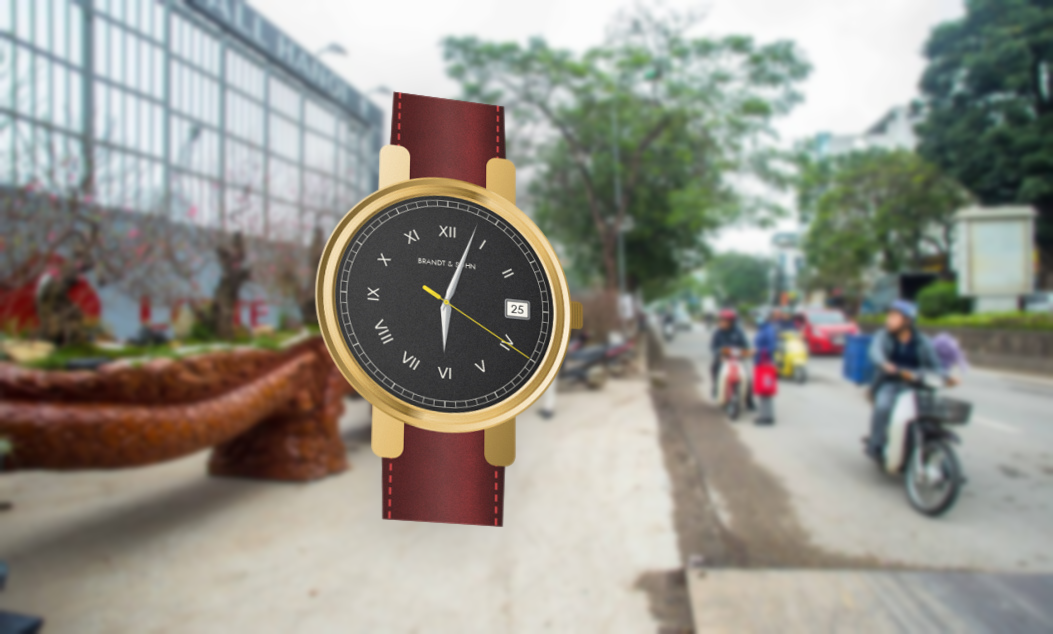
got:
h=6 m=3 s=20
